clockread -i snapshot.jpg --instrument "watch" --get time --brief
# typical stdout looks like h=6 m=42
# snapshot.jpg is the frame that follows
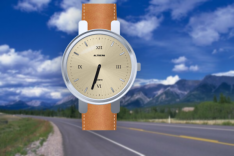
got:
h=6 m=33
